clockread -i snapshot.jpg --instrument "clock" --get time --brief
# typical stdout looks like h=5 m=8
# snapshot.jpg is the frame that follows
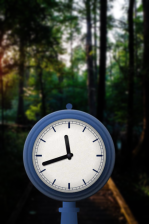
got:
h=11 m=42
